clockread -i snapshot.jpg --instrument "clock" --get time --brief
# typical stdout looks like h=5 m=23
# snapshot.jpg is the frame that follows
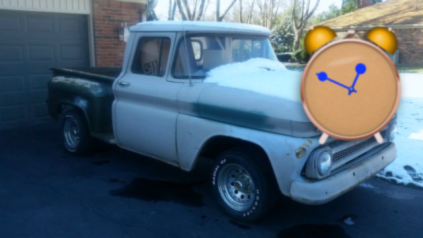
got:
h=12 m=49
